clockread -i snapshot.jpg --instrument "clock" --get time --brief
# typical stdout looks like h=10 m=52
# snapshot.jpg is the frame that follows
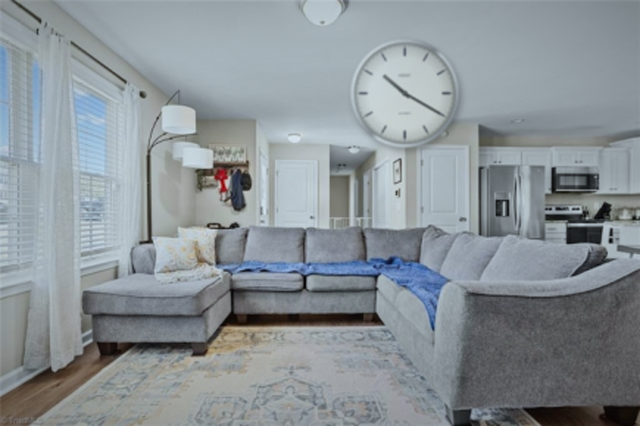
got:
h=10 m=20
